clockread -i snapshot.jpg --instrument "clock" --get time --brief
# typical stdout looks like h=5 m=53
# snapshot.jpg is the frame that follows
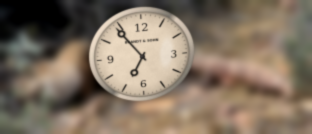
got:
h=6 m=54
